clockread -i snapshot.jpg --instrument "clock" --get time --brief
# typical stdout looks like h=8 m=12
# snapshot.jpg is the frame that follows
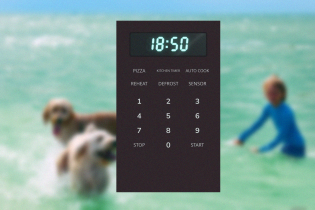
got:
h=18 m=50
